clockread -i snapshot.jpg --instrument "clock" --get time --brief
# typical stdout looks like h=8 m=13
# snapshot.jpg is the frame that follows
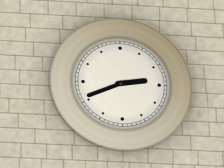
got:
h=2 m=41
